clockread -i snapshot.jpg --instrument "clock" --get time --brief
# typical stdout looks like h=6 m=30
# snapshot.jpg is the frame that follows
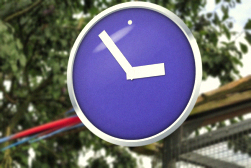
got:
h=2 m=54
